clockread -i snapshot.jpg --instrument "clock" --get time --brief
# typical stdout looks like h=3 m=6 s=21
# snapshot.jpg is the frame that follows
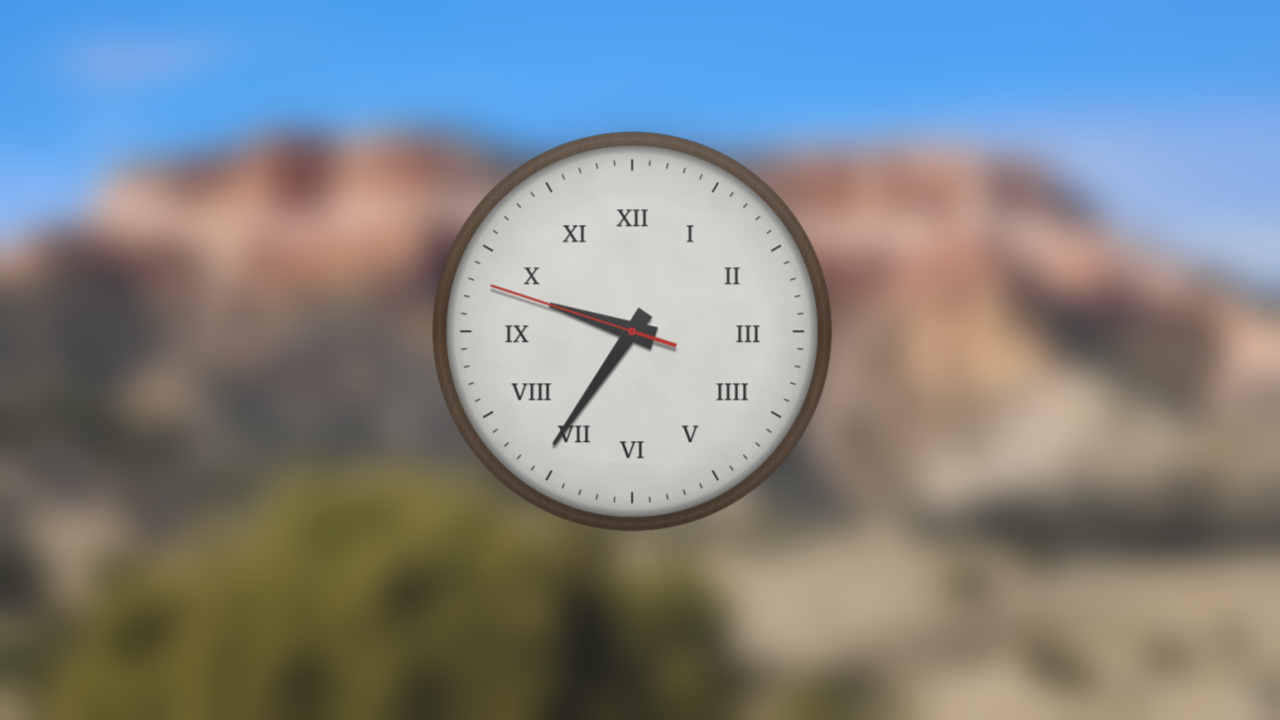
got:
h=9 m=35 s=48
